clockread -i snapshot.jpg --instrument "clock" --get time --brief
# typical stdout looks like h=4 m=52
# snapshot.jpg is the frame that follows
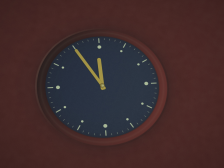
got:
h=11 m=55
